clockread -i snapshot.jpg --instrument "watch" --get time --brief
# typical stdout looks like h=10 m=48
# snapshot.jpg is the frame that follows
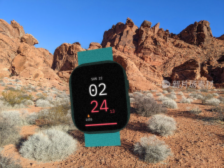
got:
h=2 m=24
